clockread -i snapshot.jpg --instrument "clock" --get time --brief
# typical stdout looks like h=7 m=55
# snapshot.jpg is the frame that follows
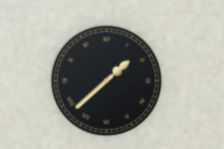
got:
h=1 m=38
